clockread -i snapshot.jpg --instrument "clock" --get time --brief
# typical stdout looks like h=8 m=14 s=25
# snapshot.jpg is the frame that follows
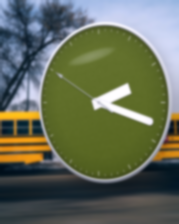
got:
h=2 m=17 s=50
